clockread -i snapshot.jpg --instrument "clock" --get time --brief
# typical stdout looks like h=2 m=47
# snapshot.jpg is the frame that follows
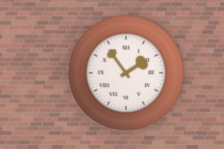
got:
h=1 m=54
